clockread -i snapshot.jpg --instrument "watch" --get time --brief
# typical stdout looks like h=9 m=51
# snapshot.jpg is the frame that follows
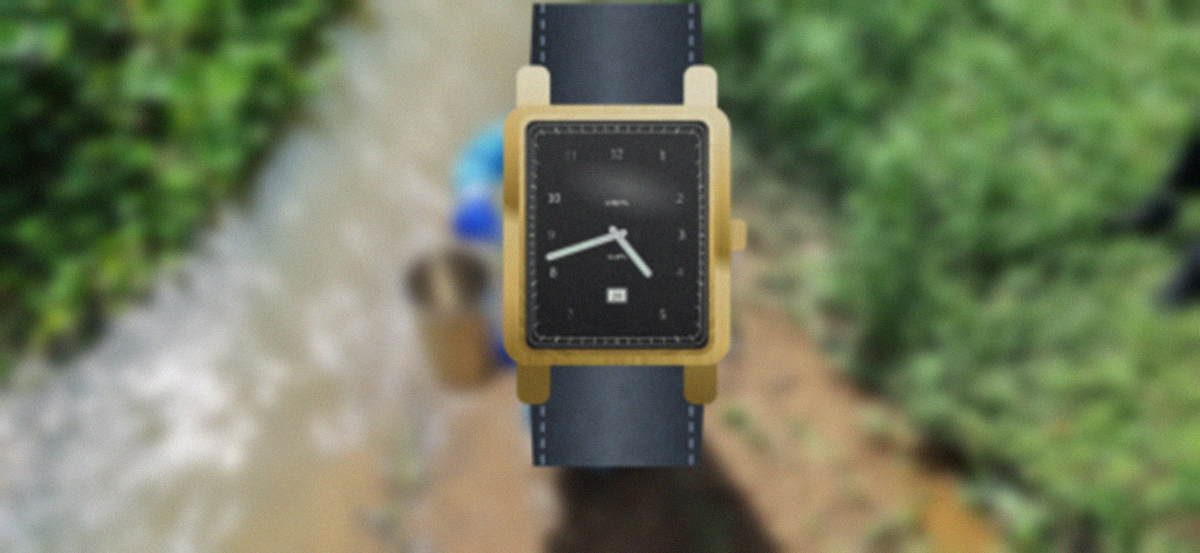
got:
h=4 m=42
